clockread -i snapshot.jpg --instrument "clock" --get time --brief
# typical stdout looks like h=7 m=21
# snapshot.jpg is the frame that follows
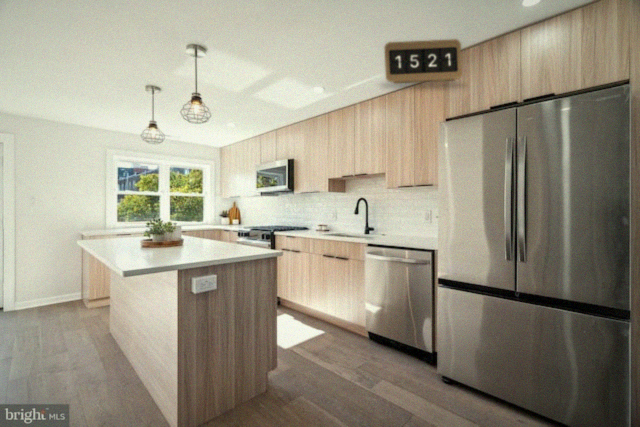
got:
h=15 m=21
